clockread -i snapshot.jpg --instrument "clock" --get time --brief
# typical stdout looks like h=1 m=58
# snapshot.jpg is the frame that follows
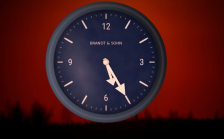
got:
h=5 m=25
